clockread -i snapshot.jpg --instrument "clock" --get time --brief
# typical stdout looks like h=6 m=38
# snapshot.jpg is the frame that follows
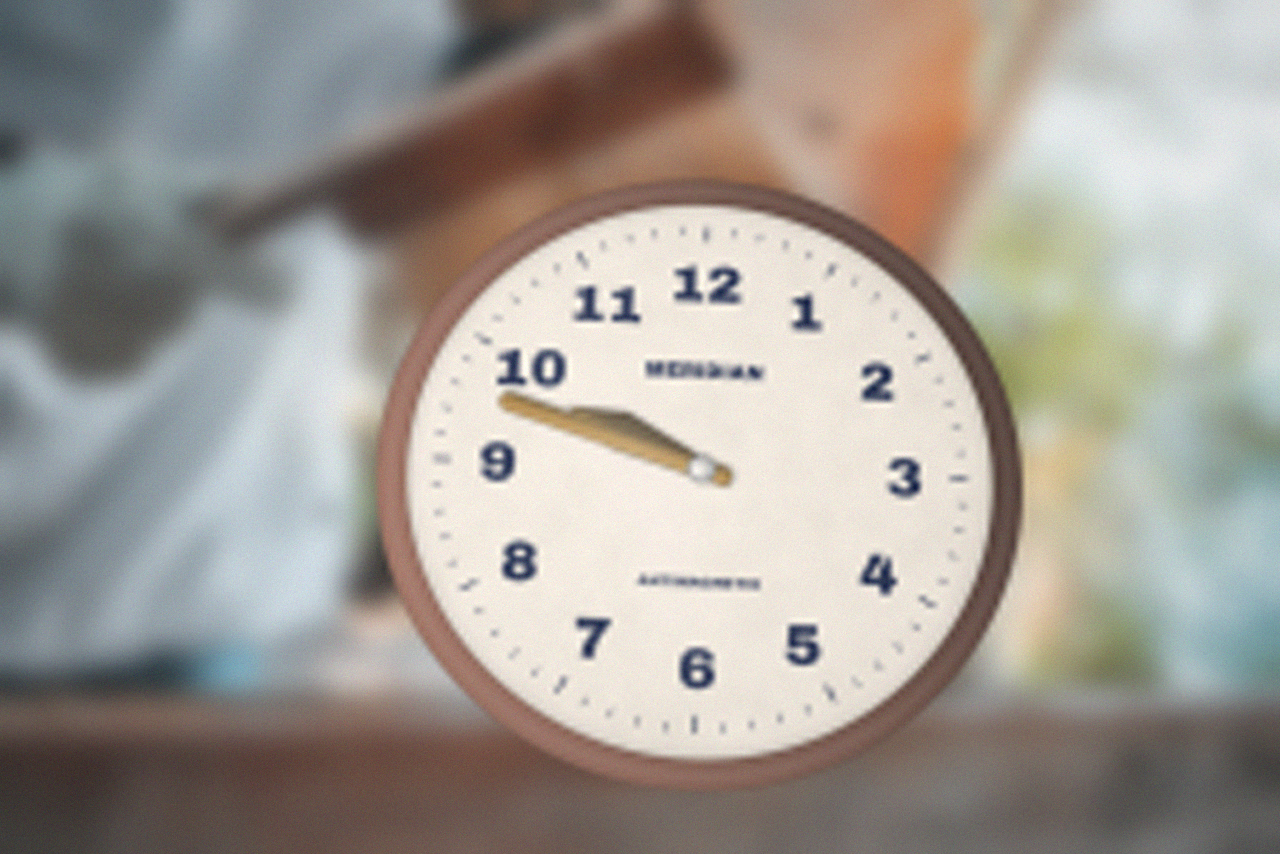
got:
h=9 m=48
